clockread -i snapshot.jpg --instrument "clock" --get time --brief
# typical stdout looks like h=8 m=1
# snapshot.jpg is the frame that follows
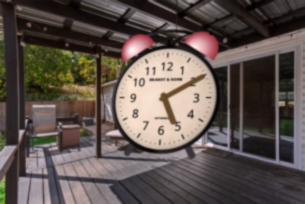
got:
h=5 m=10
